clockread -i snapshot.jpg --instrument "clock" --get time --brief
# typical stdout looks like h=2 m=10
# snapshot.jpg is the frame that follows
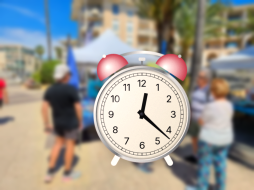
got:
h=12 m=22
